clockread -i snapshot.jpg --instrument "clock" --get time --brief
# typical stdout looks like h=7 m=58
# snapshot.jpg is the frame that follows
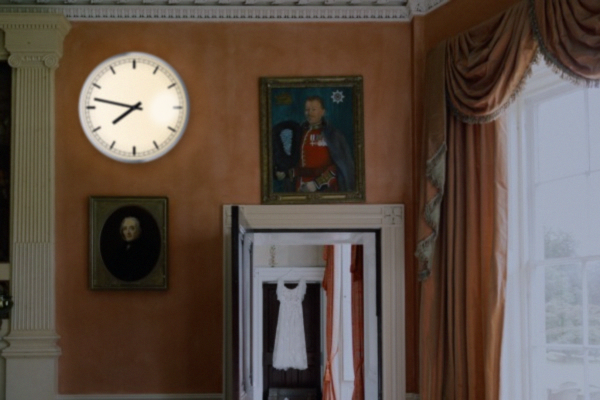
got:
h=7 m=47
